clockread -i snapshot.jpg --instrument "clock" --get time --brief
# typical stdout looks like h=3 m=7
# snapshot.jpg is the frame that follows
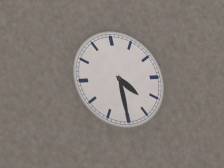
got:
h=4 m=30
